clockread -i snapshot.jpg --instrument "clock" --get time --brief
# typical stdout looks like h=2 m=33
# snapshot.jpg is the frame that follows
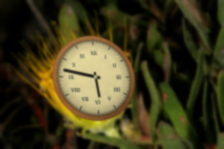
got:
h=5 m=47
